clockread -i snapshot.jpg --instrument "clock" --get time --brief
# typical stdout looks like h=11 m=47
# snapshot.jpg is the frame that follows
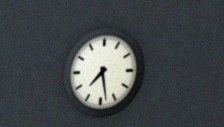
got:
h=7 m=28
